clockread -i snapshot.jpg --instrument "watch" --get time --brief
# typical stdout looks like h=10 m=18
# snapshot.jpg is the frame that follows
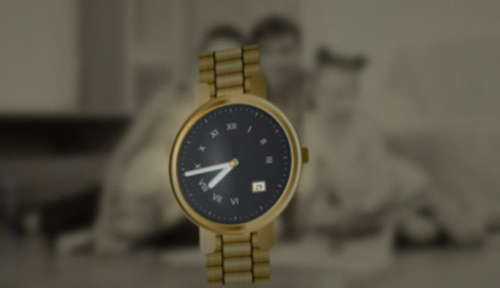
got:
h=7 m=44
